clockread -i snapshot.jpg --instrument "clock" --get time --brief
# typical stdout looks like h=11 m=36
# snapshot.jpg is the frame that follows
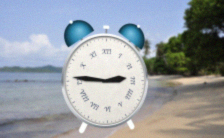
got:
h=2 m=46
